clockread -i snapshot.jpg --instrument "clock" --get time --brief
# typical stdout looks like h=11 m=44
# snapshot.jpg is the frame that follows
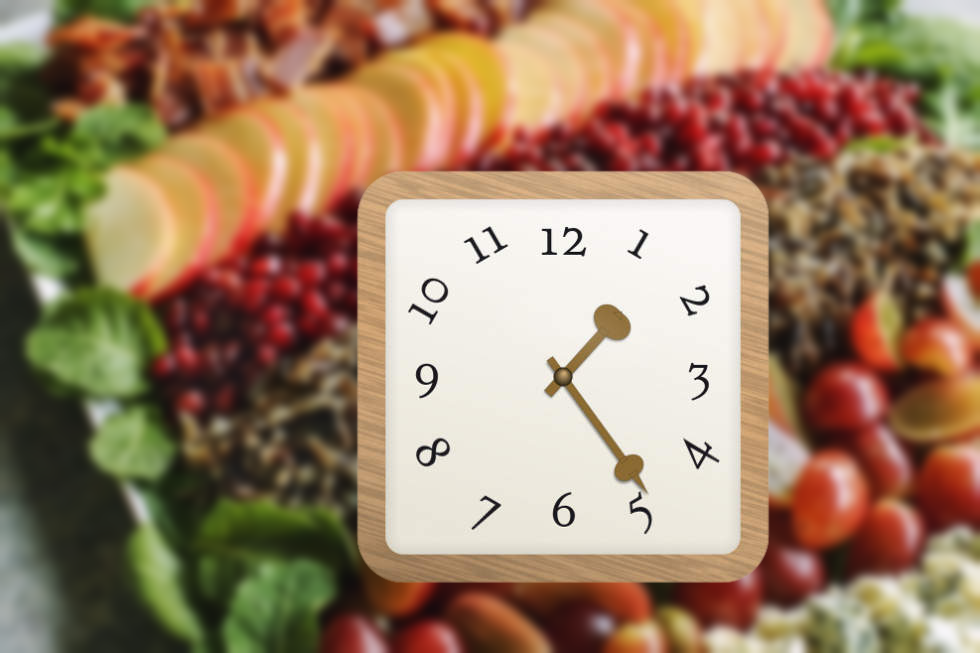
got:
h=1 m=24
